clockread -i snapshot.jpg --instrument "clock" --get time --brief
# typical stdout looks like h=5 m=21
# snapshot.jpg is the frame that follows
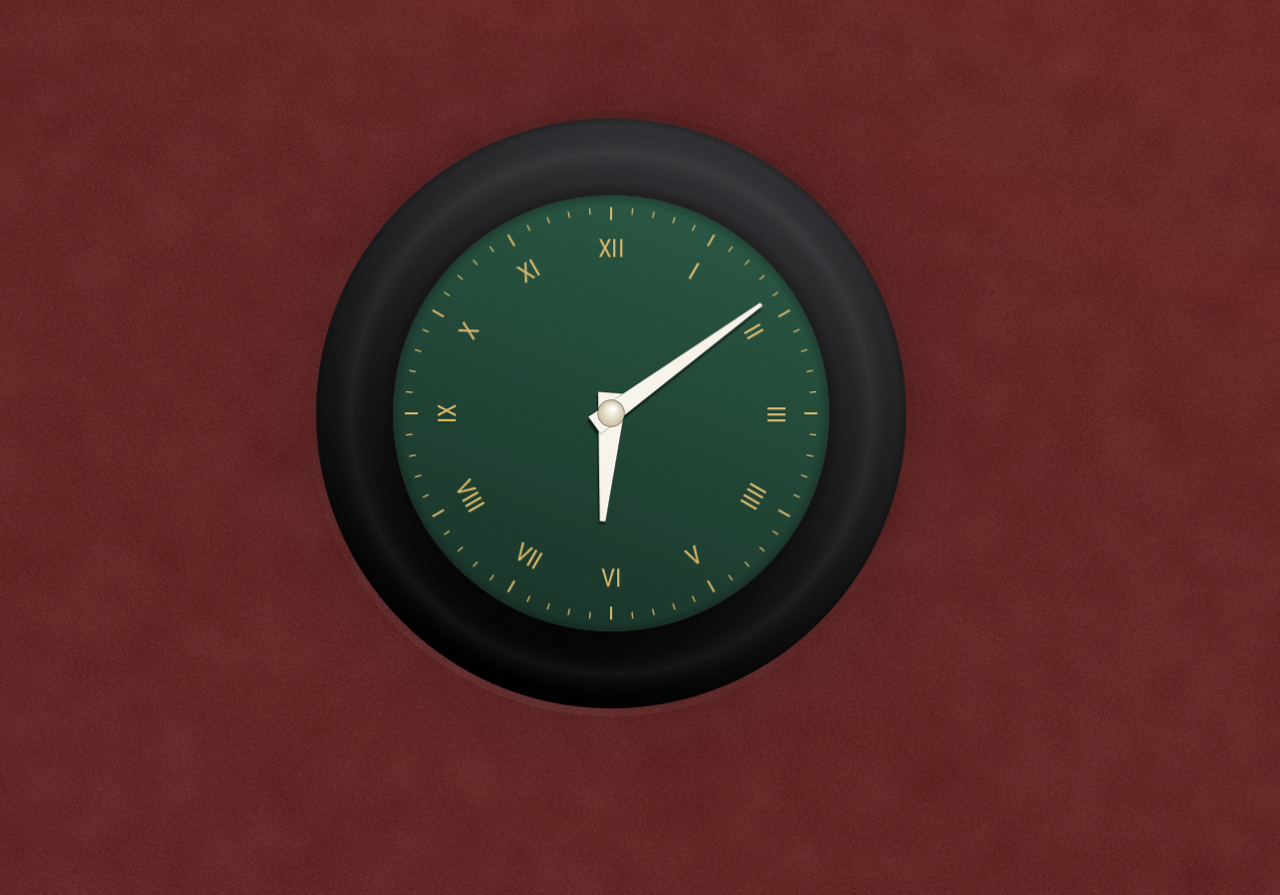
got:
h=6 m=9
